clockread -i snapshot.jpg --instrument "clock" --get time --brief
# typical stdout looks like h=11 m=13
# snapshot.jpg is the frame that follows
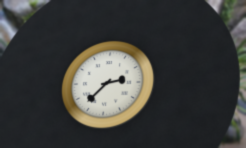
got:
h=2 m=37
